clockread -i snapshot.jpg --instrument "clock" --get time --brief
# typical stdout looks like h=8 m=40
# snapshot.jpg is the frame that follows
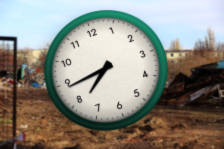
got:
h=7 m=44
